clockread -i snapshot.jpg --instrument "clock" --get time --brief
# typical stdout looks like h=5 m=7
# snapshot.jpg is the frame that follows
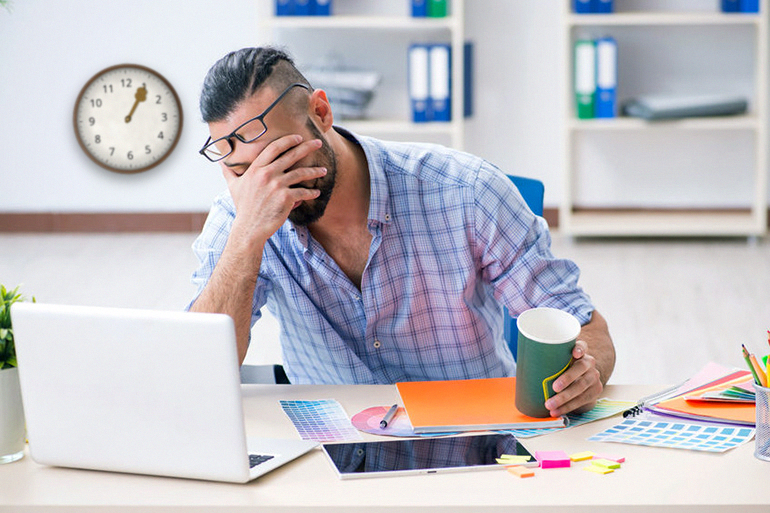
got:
h=1 m=5
